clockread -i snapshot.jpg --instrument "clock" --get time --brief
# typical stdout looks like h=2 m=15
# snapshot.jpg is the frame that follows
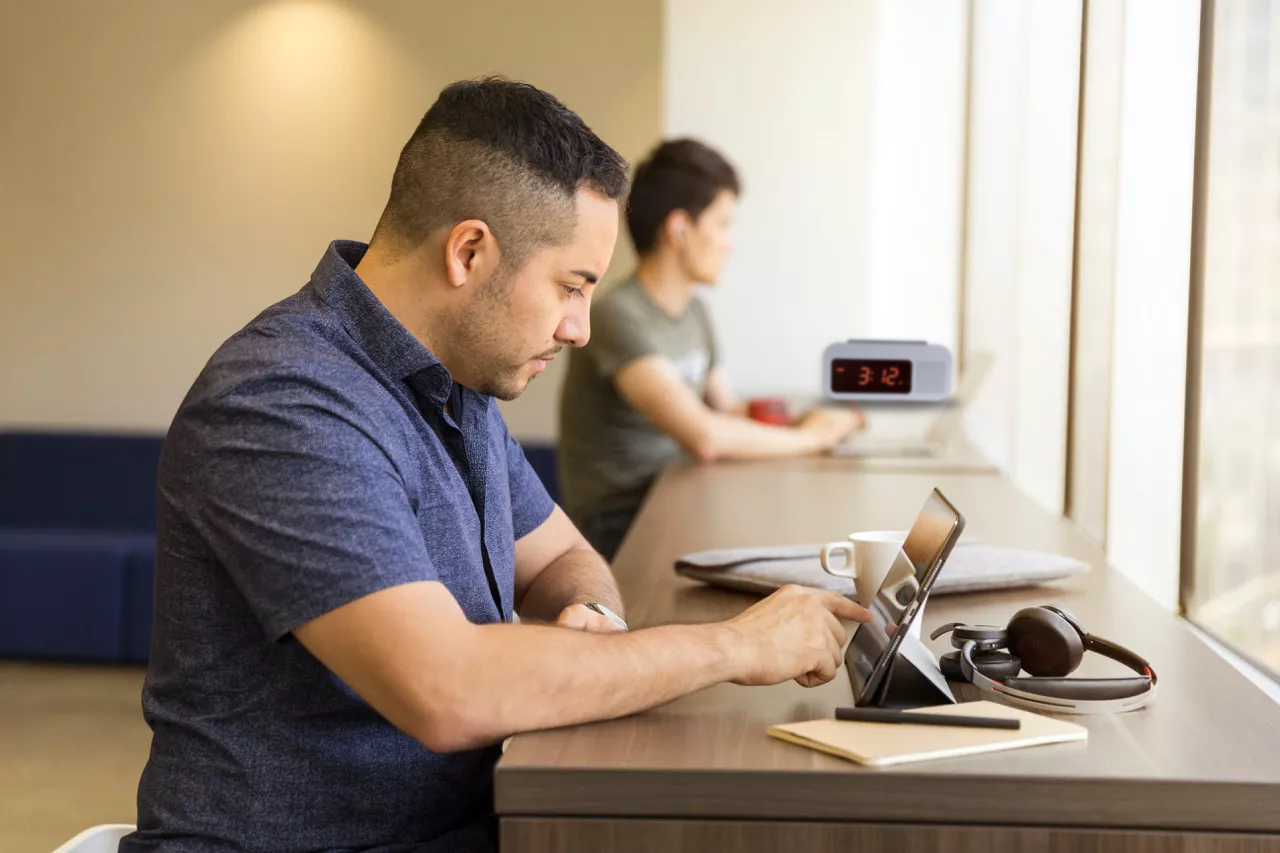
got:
h=3 m=12
